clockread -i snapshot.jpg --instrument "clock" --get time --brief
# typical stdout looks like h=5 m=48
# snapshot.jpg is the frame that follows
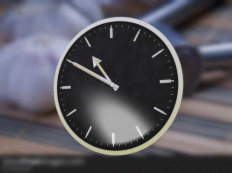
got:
h=10 m=50
